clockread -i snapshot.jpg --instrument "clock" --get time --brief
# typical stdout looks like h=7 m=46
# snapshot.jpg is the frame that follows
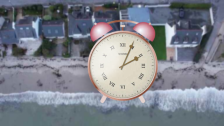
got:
h=2 m=4
